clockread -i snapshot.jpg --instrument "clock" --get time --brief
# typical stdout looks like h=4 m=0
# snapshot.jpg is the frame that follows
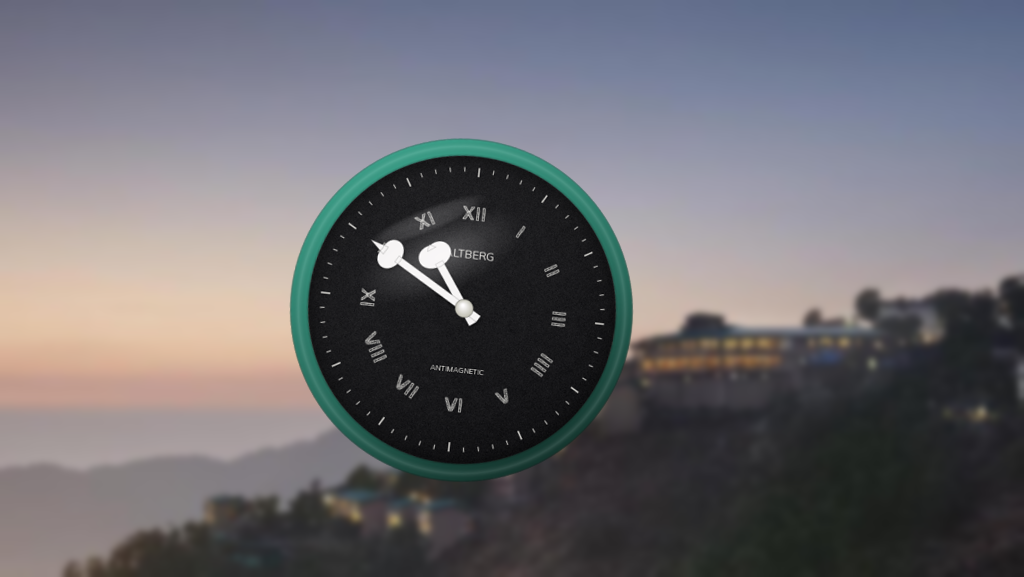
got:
h=10 m=50
